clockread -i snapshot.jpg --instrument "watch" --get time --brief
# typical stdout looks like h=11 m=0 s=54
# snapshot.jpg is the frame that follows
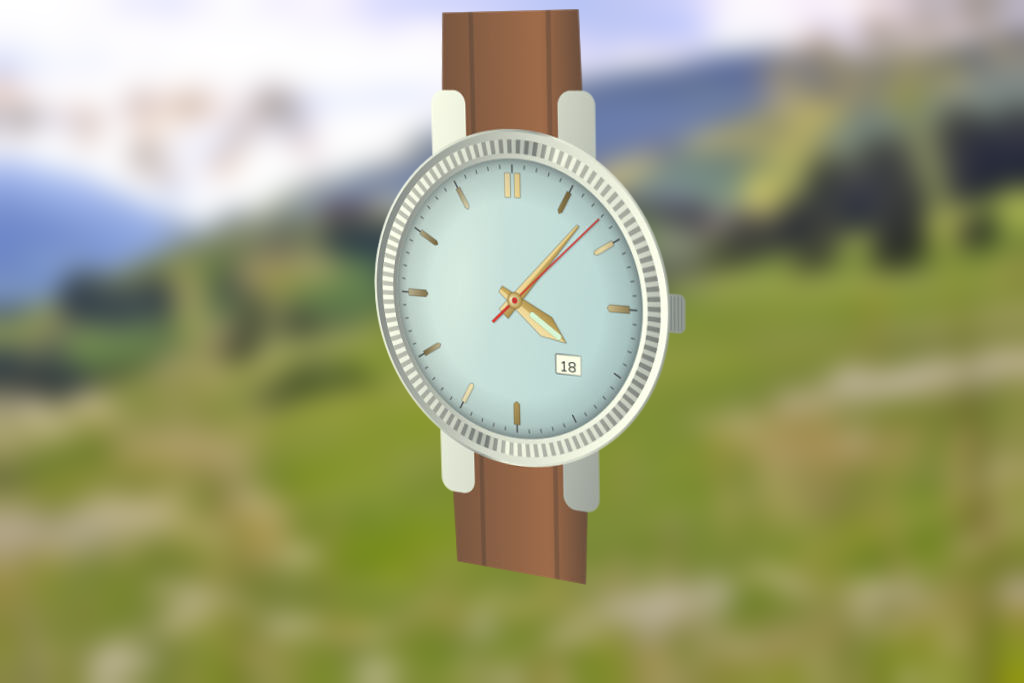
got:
h=4 m=7 s=8
